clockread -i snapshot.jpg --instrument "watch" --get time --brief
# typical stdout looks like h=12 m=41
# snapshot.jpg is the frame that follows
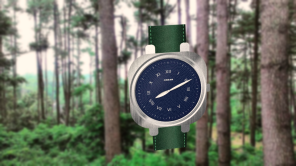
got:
h=8 m=11
